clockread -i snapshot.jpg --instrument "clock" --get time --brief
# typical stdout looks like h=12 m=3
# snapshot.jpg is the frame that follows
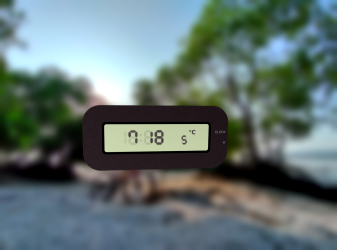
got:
h=7 m=18
